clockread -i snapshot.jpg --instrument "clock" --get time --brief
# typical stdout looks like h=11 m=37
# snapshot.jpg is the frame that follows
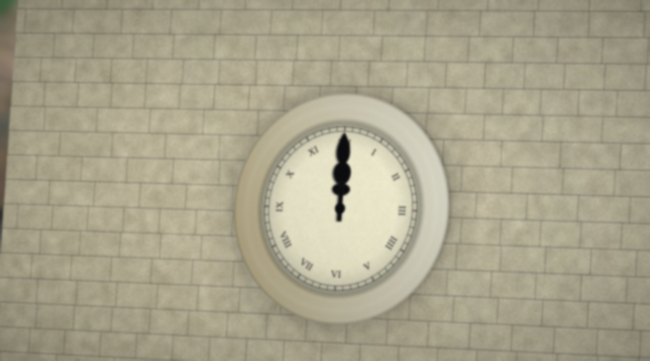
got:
h=12 m=0
